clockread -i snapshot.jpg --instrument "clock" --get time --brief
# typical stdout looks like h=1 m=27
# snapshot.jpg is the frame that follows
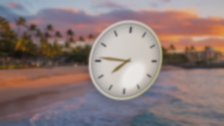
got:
h=7 m=46
